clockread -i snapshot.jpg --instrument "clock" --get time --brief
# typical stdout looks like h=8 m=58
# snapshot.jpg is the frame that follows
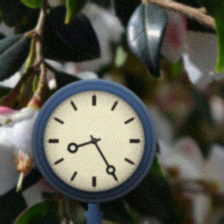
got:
h=8 m=25
